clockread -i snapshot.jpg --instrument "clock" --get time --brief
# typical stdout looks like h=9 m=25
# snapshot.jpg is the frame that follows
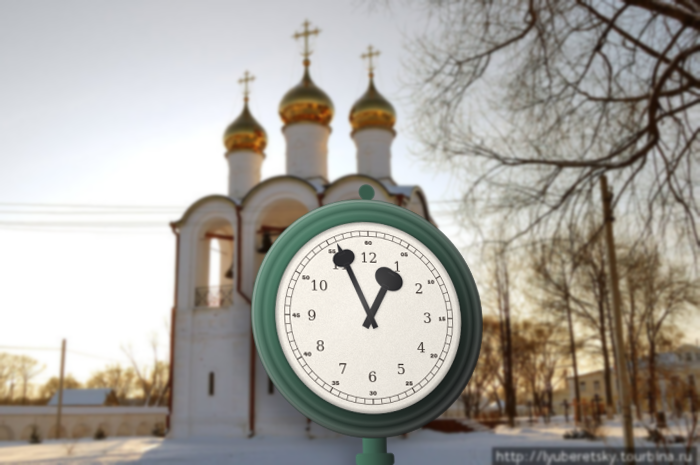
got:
h=12 m=56
